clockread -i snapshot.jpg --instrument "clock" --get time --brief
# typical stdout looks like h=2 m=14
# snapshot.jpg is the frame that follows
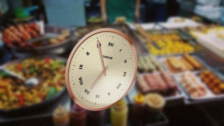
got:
h=6 m=55
